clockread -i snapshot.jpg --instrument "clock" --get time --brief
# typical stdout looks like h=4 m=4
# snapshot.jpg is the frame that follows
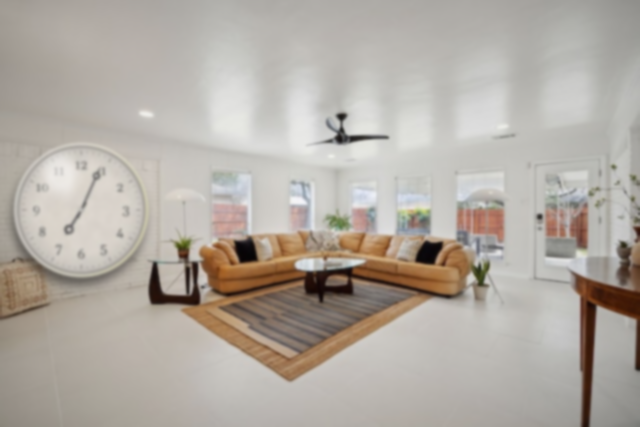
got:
h=7 m=4
